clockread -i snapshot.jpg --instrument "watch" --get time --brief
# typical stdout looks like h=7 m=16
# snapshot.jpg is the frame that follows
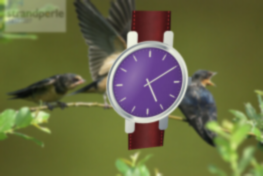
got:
h=5 m=10
